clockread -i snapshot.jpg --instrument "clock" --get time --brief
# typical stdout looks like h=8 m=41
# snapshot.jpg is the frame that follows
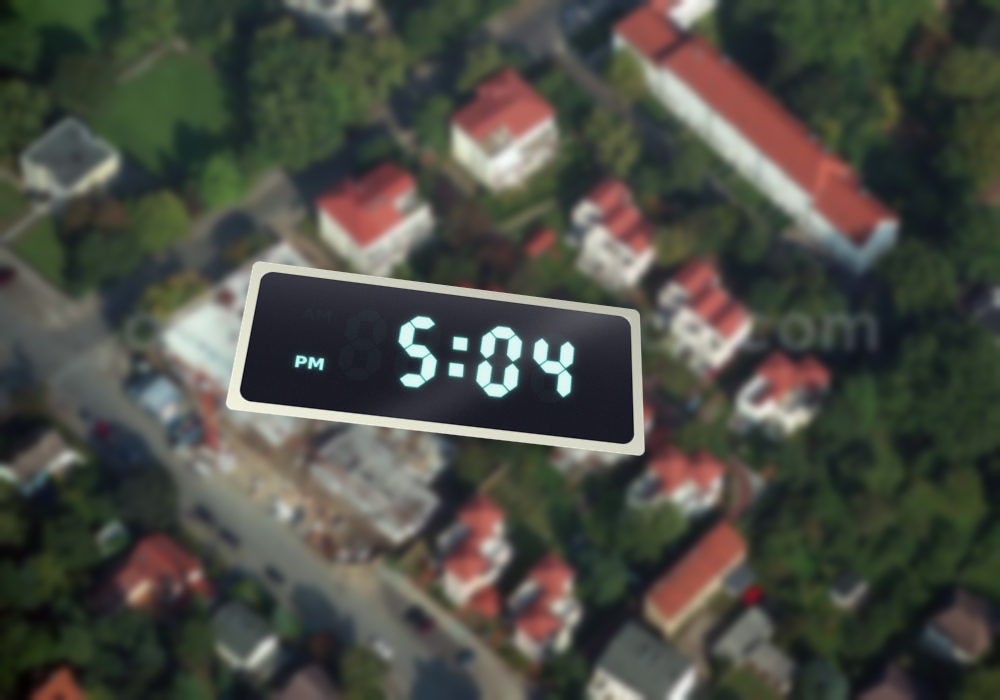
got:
h=5 m=4
